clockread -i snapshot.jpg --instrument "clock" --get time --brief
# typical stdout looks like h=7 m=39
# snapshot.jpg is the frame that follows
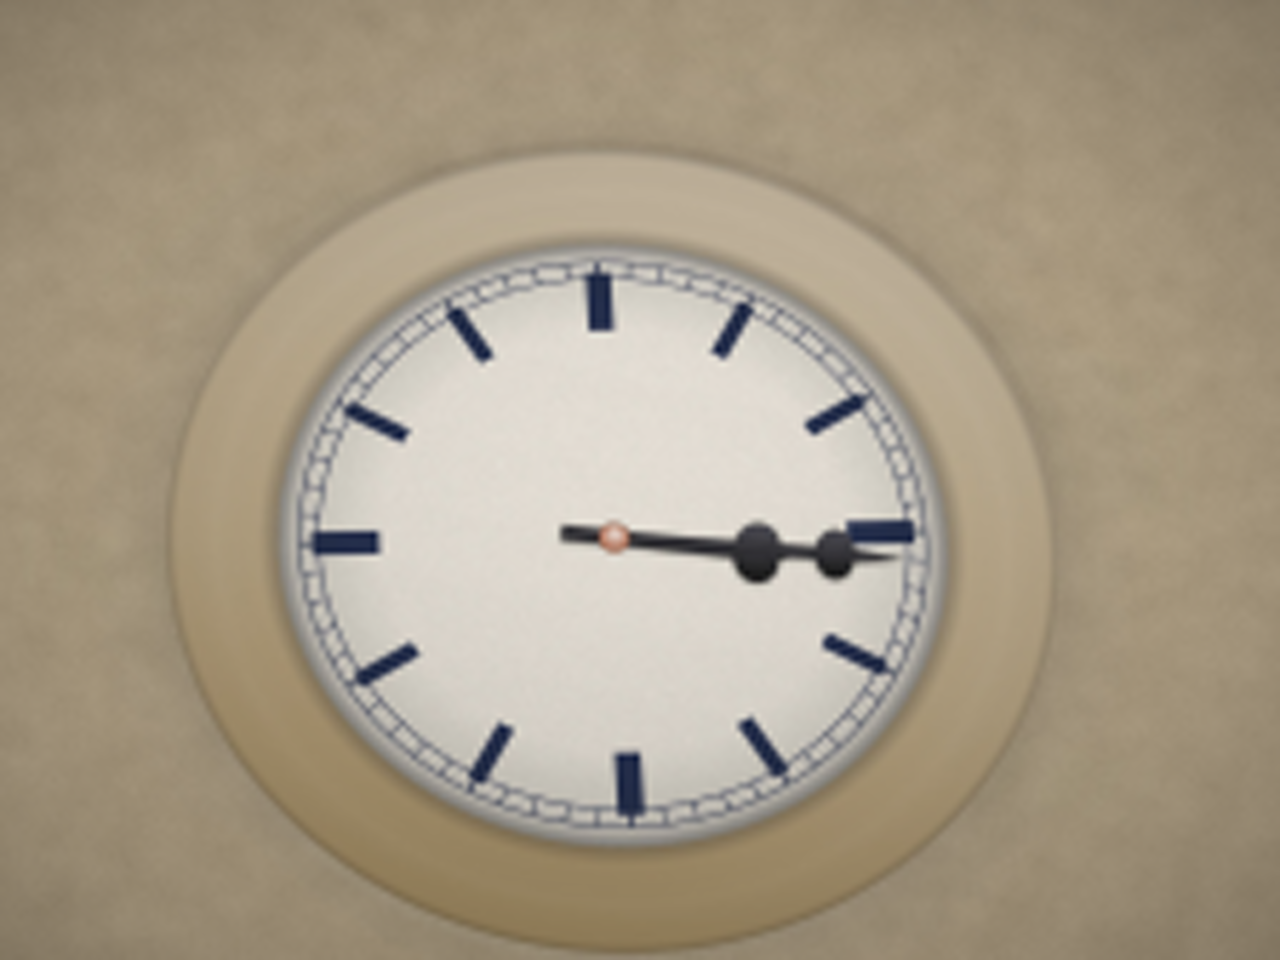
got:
h=3 m=16
